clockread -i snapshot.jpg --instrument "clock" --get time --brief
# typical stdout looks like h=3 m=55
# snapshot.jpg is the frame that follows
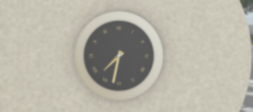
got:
h=7 m=32
